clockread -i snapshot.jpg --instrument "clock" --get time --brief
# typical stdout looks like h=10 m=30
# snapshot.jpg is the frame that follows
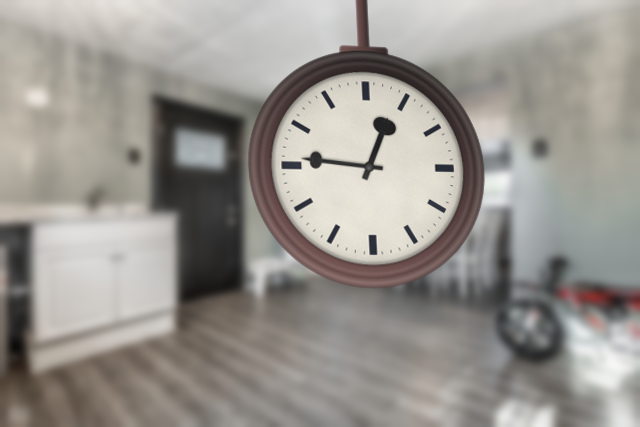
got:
h=12 m=46
